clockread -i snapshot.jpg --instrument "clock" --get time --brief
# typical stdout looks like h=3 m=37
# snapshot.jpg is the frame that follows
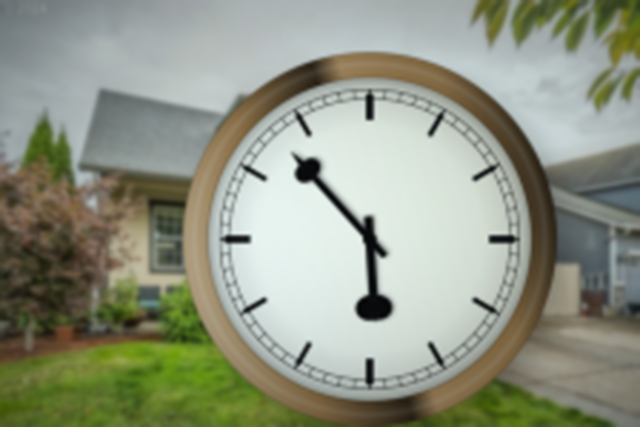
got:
h=5 m=53
